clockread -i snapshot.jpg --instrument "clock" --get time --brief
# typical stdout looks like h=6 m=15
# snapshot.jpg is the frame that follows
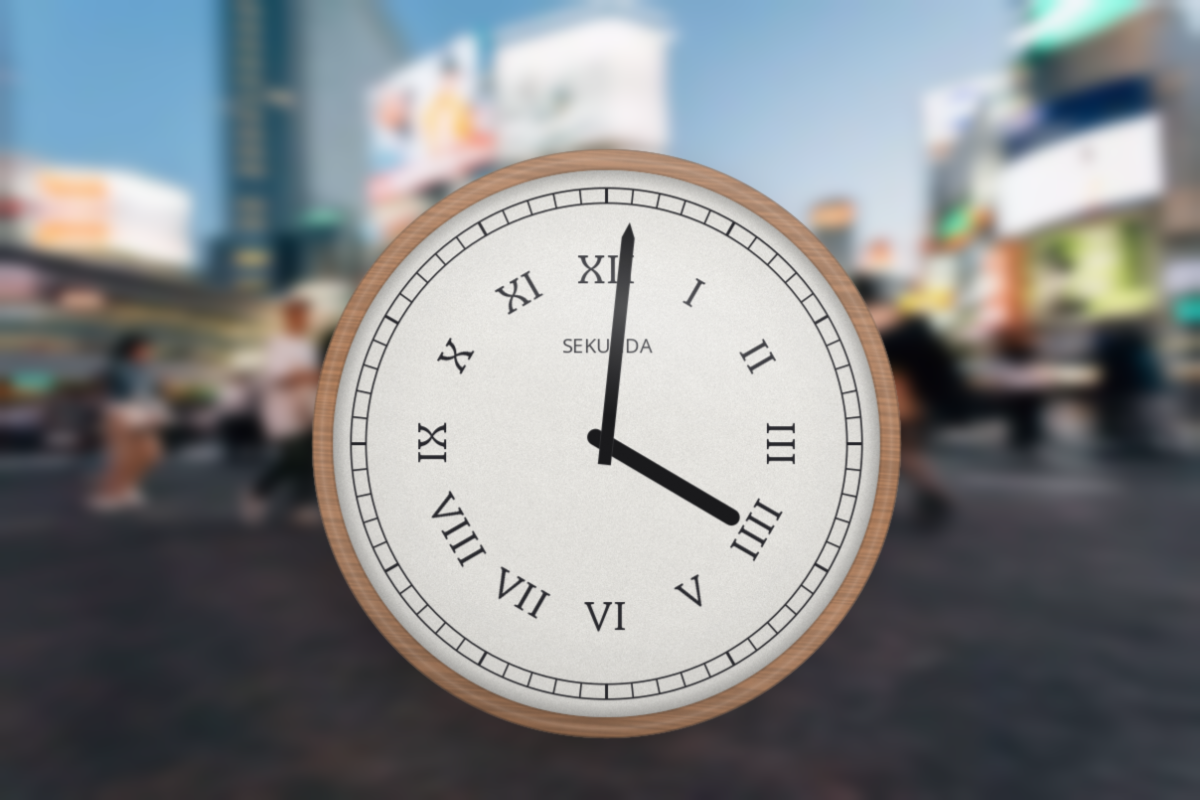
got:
h=4 m=1
